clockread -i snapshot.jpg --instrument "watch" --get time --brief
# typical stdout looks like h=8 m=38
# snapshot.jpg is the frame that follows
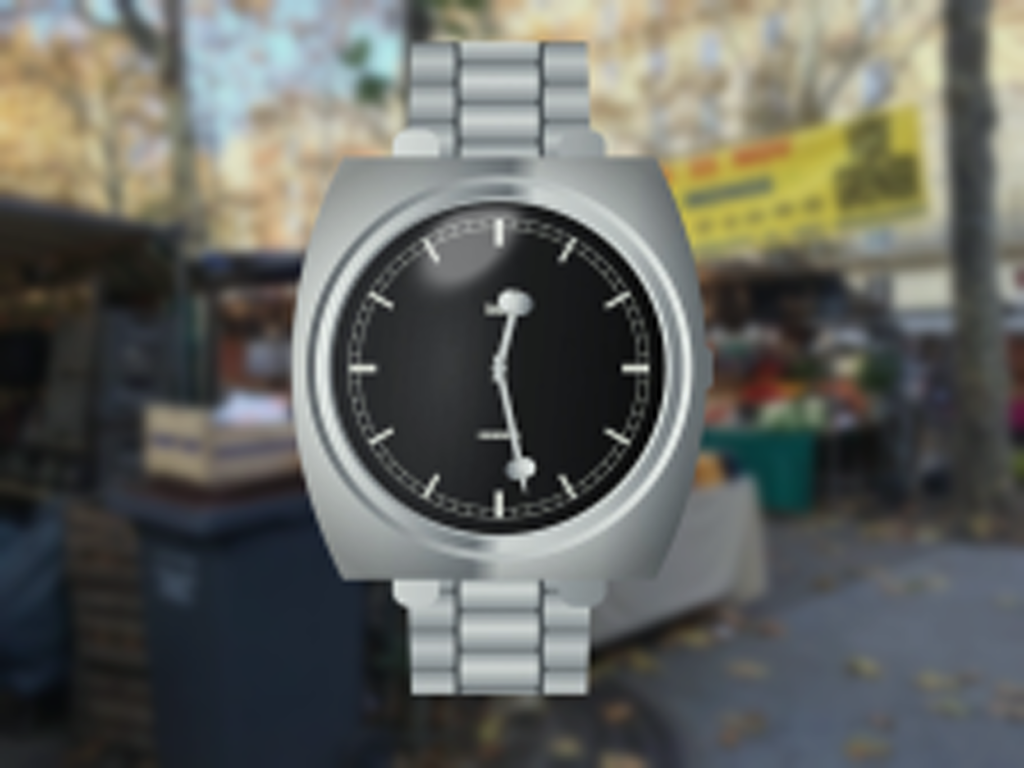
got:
h=12 m=28
